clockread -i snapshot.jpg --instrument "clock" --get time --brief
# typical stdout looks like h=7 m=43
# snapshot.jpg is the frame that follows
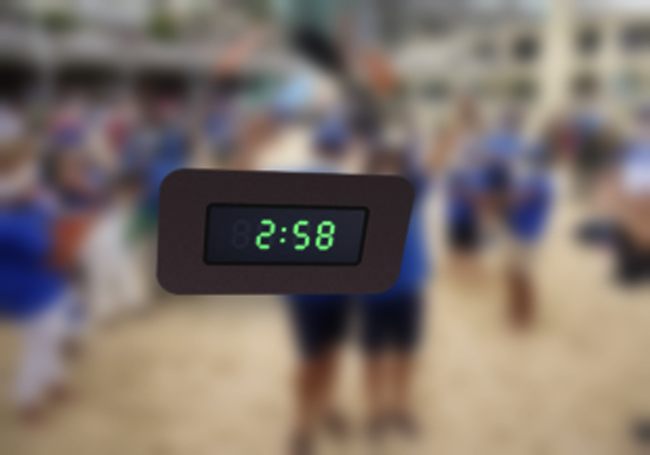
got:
h=2 m=58
